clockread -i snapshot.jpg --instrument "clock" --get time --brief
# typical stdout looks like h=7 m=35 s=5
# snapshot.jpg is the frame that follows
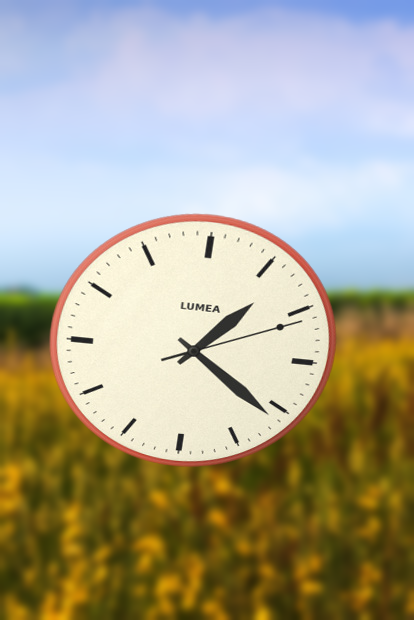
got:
h=1 m=21 s=11
